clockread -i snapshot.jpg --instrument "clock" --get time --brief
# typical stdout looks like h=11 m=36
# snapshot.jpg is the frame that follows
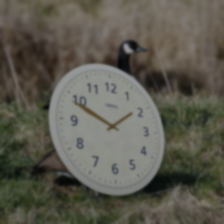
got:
h=1 m=49
